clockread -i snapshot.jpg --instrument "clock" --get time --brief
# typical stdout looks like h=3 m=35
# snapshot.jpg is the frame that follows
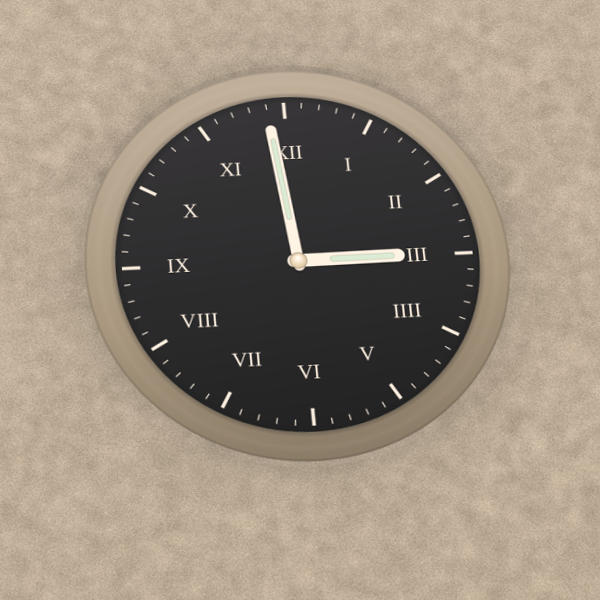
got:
h=2 m=59
